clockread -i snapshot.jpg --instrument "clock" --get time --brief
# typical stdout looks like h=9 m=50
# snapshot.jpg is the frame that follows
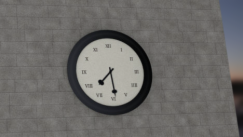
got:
h=7 m=29
